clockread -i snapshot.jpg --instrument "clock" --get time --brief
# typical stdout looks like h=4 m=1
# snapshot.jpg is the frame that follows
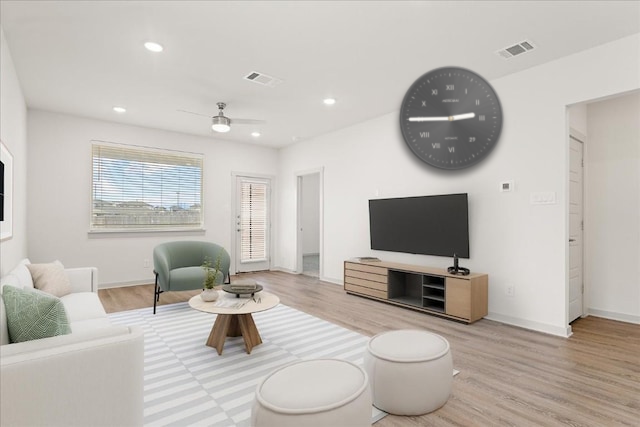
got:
h=2 m=45
